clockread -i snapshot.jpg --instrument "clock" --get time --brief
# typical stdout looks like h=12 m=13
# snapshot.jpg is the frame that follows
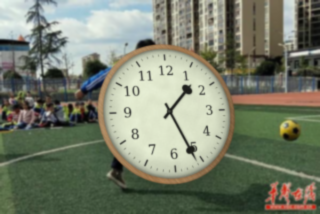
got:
h=1 m=26
